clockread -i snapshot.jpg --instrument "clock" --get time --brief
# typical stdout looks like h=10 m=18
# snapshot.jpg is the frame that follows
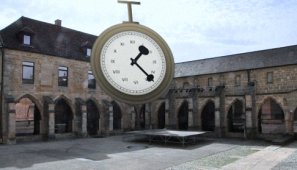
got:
h=1 m=23
